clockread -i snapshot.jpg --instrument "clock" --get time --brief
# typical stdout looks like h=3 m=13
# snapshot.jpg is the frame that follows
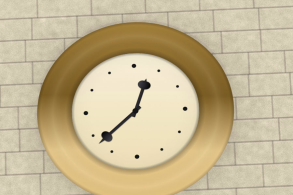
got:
h=12 m=38
